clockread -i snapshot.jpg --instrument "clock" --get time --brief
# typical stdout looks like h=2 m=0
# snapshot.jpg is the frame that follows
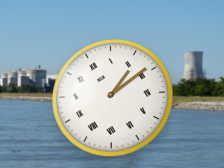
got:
h=2 m=14
